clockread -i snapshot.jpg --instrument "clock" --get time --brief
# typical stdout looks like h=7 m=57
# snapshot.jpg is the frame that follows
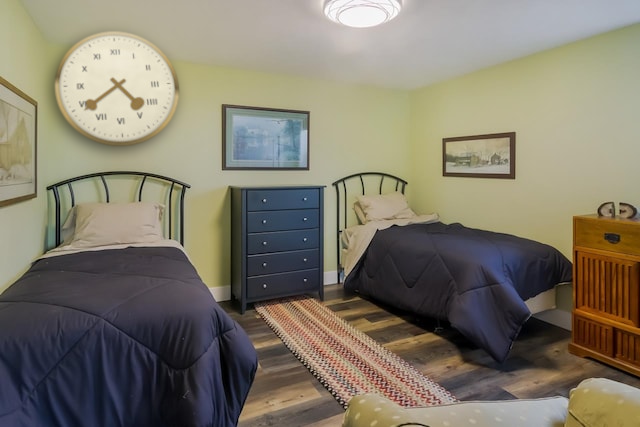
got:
h=4 m=39
